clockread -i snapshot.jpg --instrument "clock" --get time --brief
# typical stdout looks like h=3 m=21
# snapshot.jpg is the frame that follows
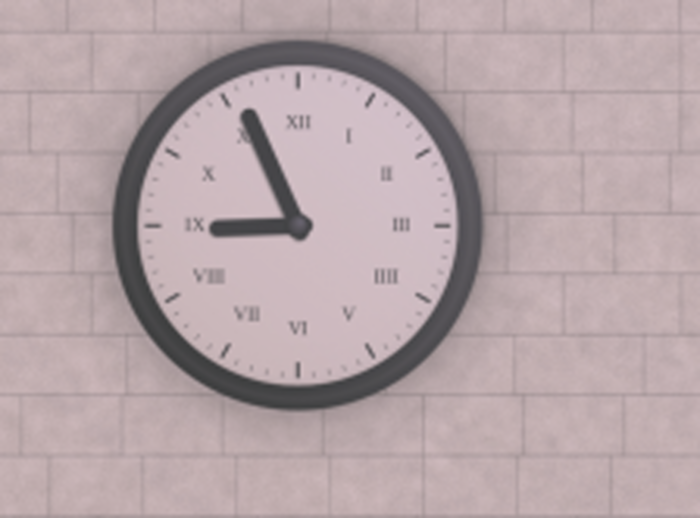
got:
h=8 m=56
